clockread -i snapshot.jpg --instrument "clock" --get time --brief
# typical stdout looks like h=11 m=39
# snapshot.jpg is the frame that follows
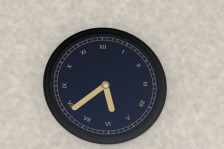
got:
h=5 m=39
